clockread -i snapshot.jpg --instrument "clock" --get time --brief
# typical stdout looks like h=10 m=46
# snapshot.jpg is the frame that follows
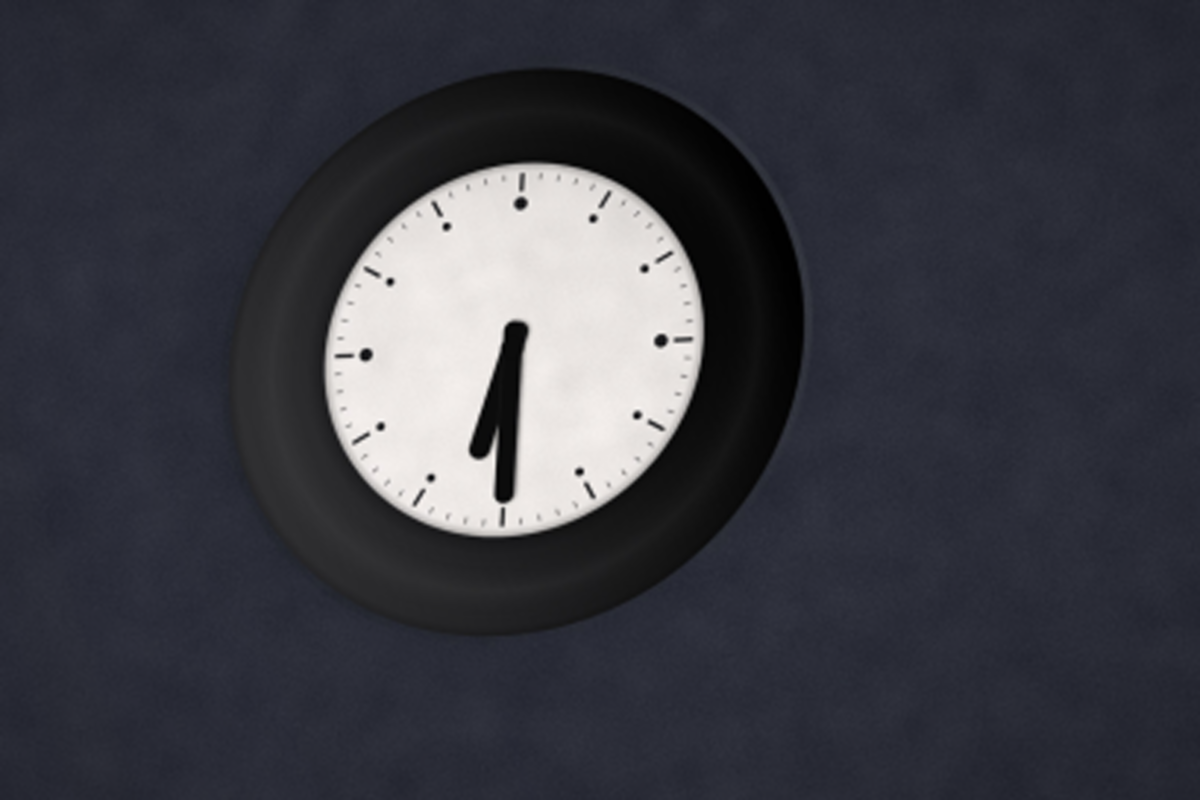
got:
h=6 m=30
